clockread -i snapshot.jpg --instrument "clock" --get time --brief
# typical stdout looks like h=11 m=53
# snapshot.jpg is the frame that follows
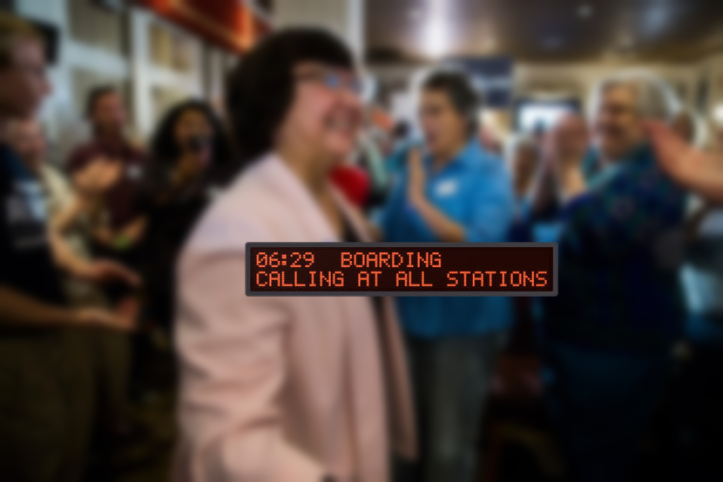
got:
h=6 m=29
